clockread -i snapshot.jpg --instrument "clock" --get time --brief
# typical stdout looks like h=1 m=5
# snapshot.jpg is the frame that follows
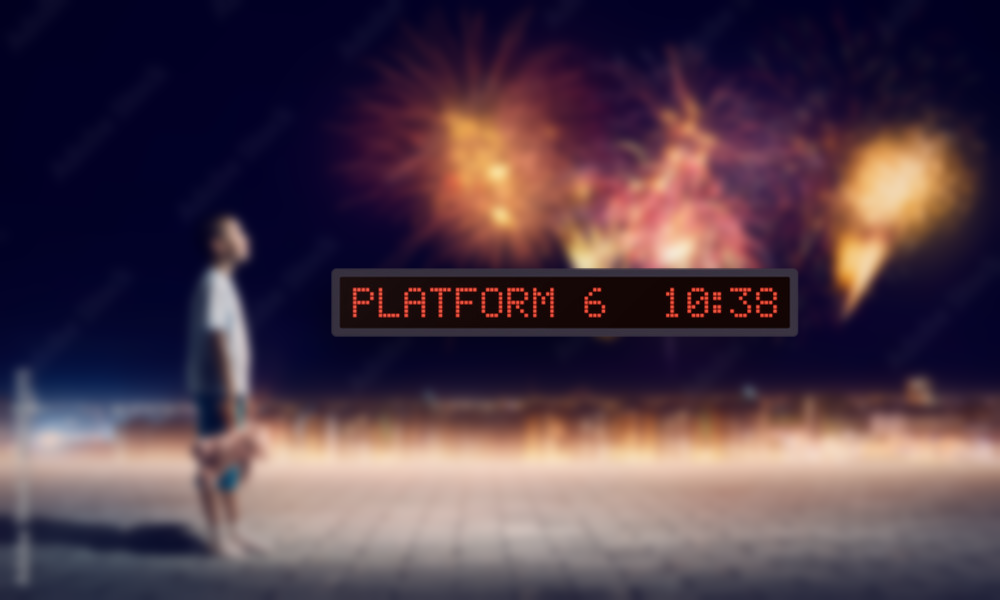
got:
h=10 m=38
